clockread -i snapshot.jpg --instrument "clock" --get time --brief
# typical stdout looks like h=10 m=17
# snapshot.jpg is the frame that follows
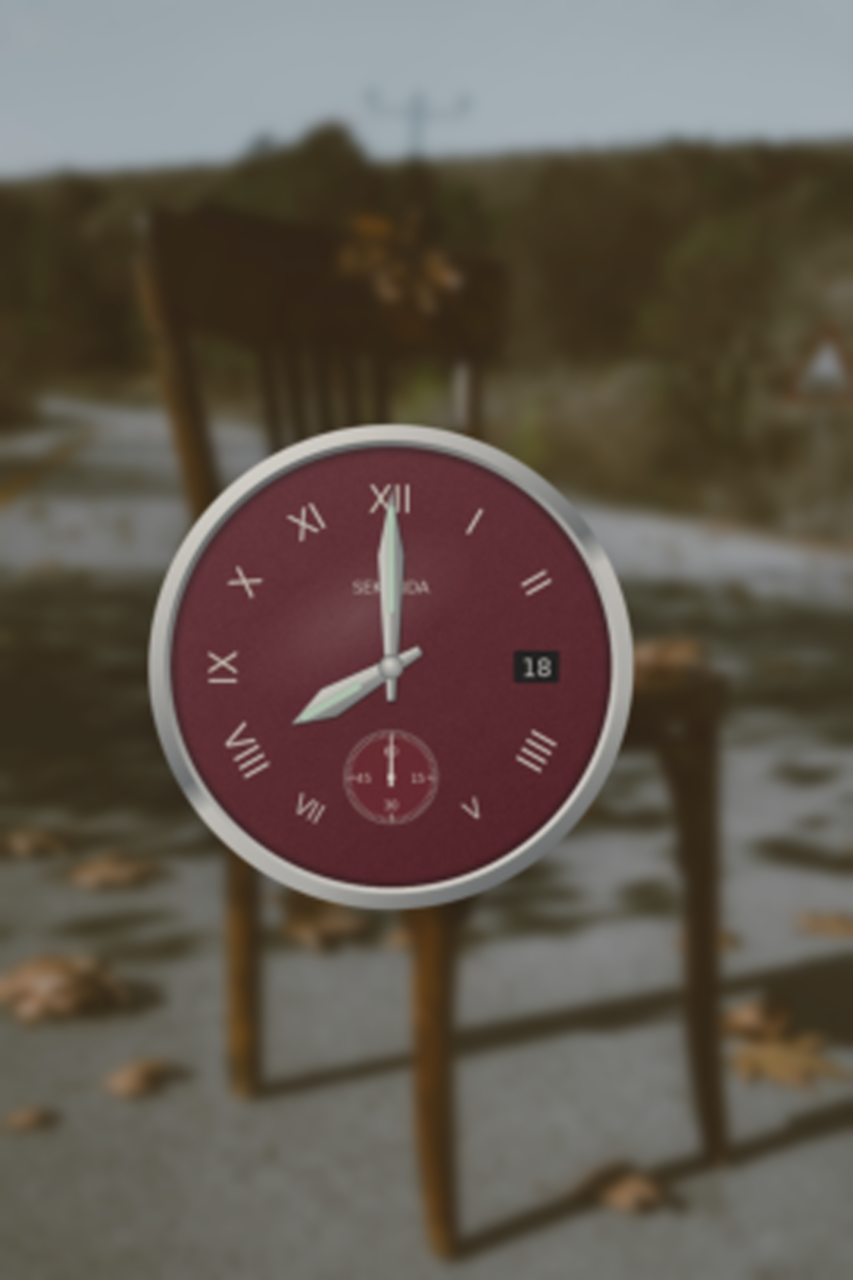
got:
h=8 m=0
